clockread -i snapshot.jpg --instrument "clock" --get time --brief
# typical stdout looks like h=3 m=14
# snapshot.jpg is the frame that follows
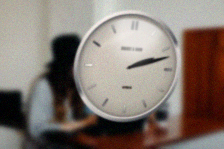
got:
h=2 m=12
